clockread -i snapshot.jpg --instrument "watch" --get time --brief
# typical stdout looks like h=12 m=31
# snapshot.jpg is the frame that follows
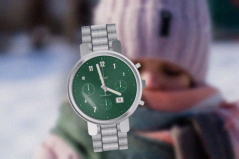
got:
h=3 m=58
